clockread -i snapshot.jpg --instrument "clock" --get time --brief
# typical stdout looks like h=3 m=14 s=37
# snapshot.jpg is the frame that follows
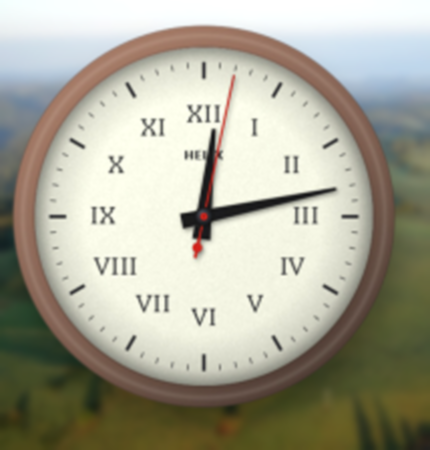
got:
h=12 m=13 s=2
